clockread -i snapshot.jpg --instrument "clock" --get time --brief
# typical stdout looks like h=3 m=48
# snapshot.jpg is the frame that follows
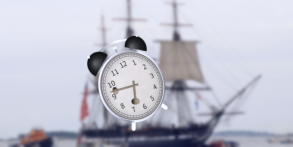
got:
h=6 m=47
